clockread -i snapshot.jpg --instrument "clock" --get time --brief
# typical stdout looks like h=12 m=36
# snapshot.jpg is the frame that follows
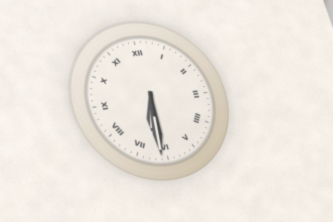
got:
h=6 m=31
